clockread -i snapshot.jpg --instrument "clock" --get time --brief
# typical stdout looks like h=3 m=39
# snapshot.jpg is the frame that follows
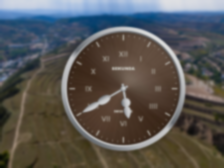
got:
h=5 m=40
